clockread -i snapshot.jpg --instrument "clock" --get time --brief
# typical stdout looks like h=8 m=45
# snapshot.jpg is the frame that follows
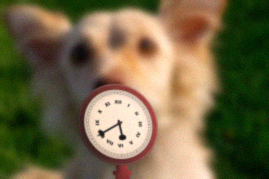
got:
h=5 m=40
